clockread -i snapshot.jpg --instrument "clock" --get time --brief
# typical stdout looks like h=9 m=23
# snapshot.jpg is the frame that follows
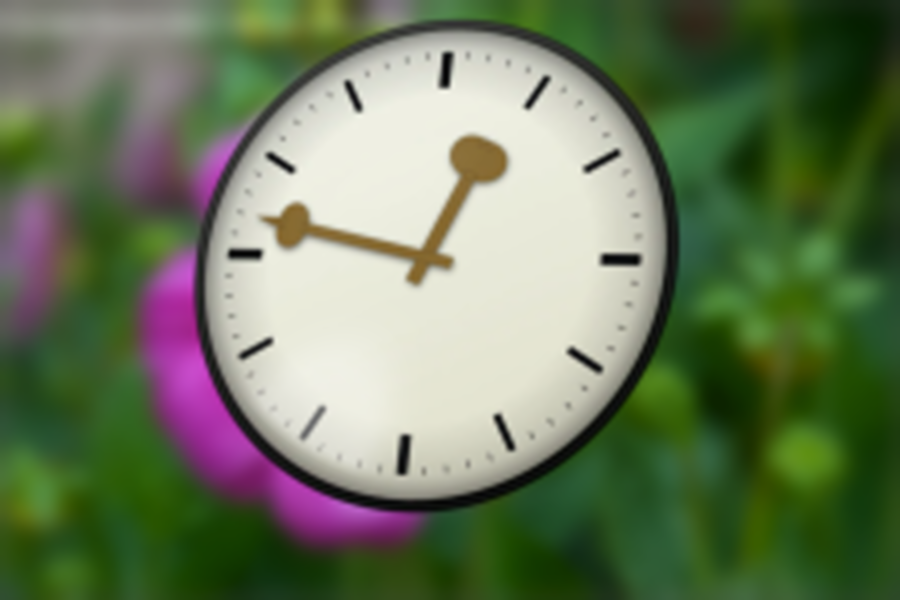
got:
h=12 m=47
